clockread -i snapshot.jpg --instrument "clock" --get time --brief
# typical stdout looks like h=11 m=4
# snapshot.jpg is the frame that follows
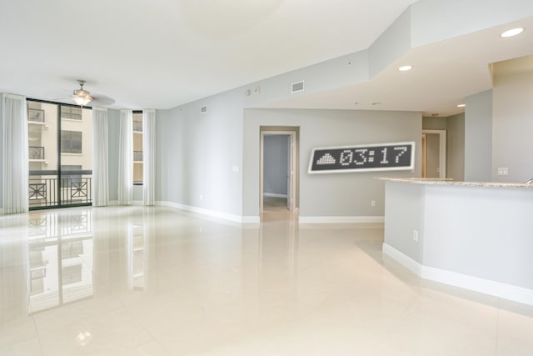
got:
h=3 m=17
